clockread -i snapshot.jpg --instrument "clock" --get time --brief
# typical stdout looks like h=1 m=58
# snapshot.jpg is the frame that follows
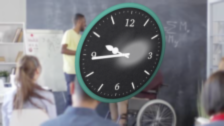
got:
h=9 m=44
